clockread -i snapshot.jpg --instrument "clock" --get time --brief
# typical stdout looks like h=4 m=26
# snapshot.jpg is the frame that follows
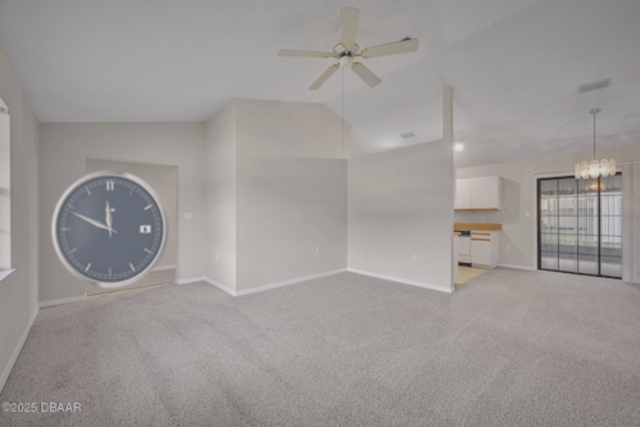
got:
h=11 m=49
